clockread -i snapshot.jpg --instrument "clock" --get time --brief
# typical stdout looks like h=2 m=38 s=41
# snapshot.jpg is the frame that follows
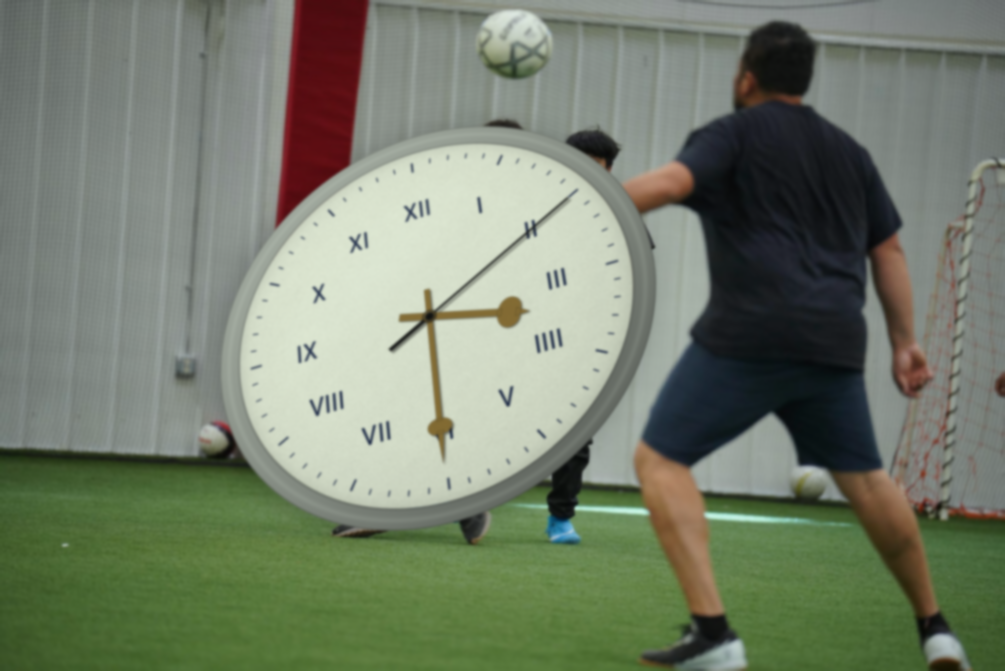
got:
h=3 m=30 s=10
